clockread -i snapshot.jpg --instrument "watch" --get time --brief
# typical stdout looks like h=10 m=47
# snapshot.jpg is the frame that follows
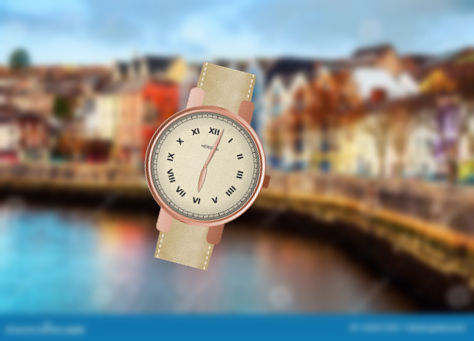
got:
h=6 m=2
